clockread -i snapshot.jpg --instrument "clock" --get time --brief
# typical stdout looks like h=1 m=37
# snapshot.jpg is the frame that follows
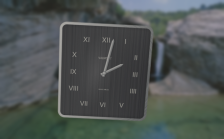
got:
h=2 m=2
